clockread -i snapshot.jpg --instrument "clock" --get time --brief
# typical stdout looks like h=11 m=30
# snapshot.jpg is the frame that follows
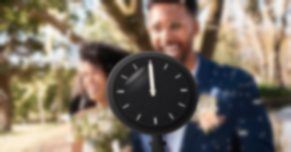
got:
h=12 m=0
